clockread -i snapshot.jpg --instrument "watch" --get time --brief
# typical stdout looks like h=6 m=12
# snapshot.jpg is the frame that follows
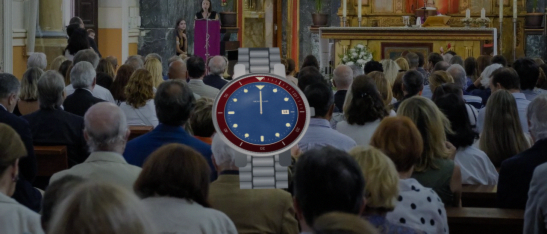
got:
h=12 m=0
